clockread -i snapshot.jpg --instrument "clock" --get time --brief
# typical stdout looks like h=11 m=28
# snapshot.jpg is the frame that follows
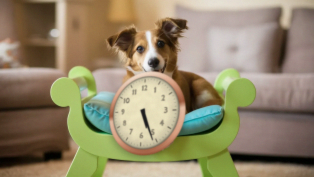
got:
h=5 m=26
